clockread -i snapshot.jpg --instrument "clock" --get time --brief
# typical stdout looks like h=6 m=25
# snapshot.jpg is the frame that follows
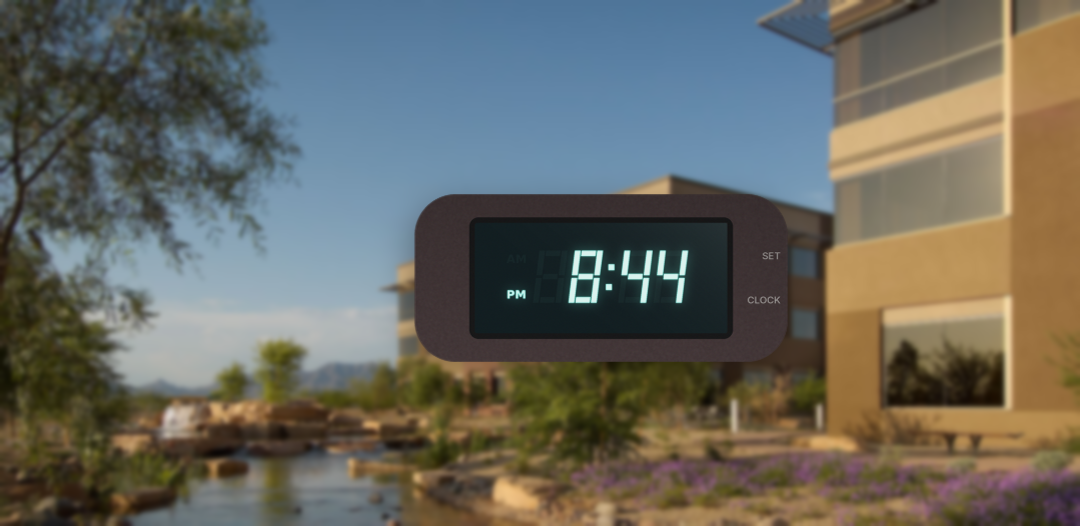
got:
h=8 m=44
